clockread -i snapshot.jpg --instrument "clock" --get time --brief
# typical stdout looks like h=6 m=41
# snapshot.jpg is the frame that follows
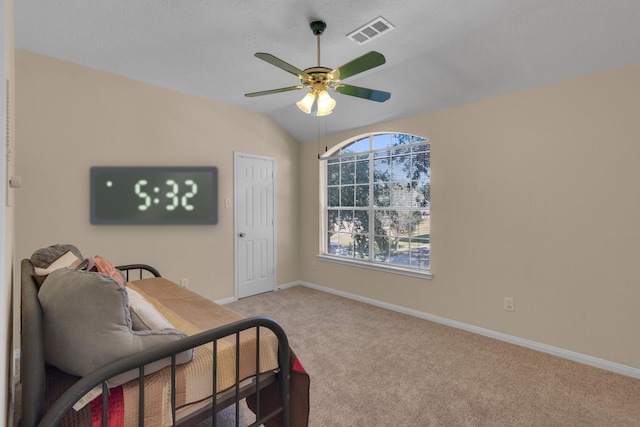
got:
h=5 m=32
